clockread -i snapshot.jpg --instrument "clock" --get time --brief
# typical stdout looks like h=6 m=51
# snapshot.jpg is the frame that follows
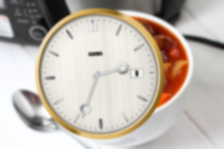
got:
h=2 m=34
